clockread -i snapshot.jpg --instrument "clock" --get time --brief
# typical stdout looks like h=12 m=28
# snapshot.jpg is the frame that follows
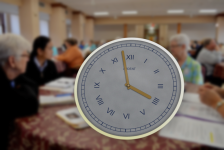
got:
h=3 m=58
